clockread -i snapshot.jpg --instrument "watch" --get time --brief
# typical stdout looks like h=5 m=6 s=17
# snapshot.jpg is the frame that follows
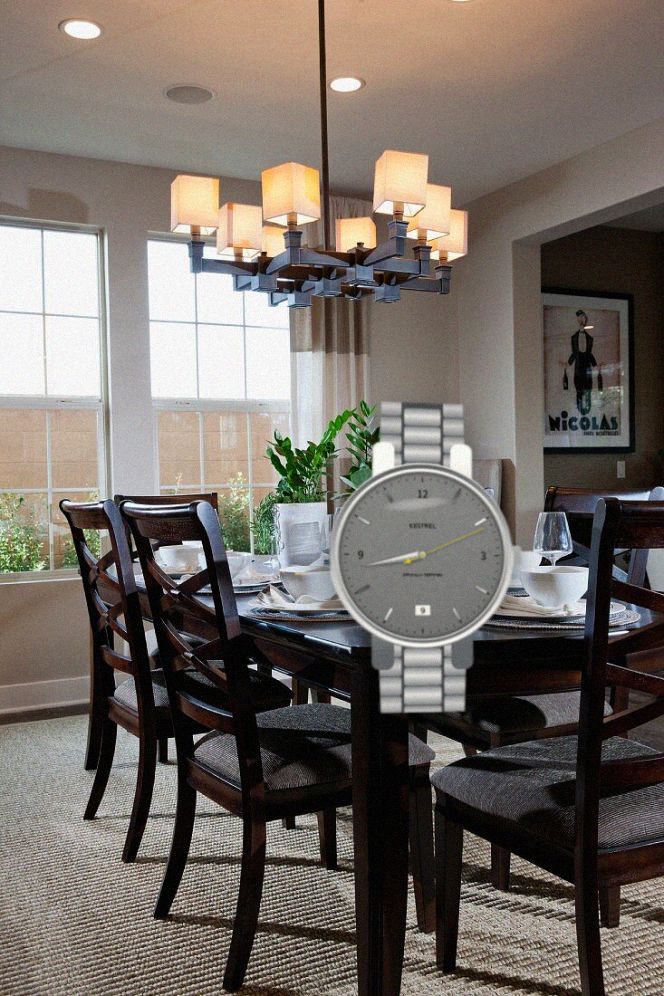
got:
h=8 m=43 s=11
